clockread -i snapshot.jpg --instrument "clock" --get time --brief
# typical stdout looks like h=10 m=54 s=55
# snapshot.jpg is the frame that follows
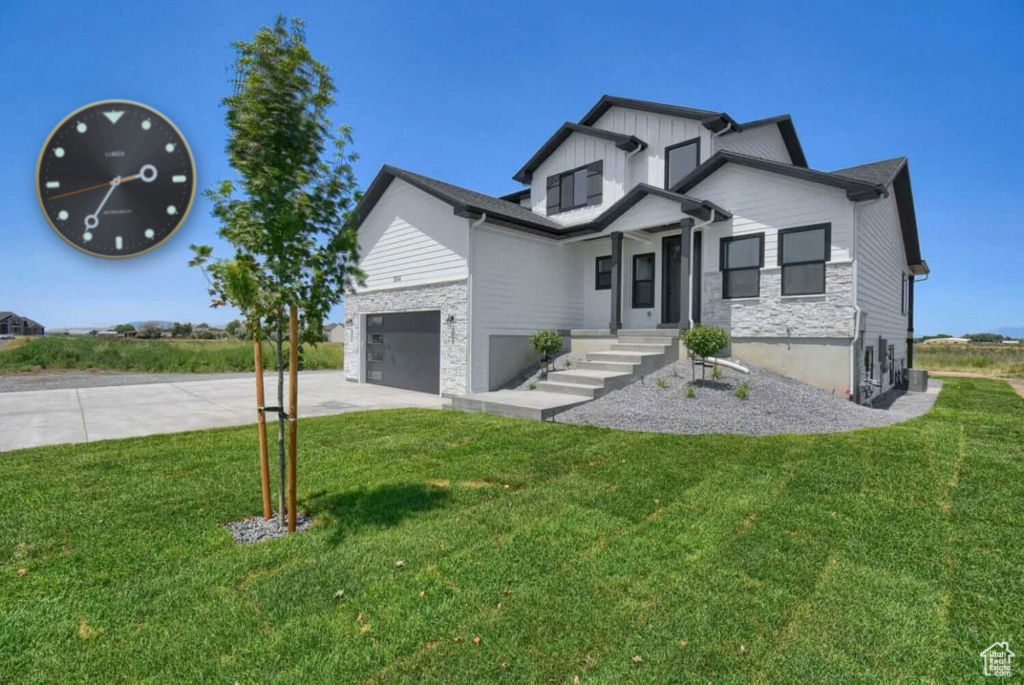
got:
h=2 m=35 s=43
